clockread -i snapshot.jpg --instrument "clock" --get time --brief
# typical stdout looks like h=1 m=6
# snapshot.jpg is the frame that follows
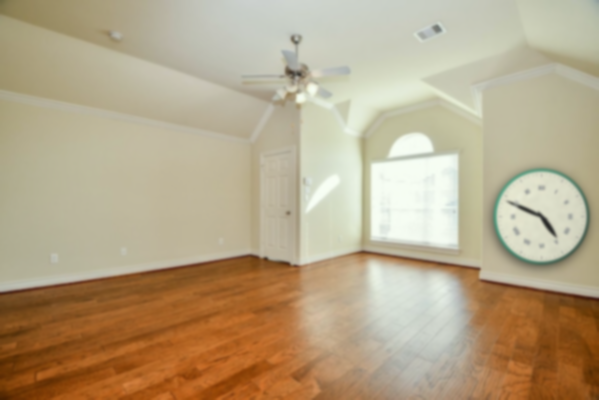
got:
h=4 m=49
